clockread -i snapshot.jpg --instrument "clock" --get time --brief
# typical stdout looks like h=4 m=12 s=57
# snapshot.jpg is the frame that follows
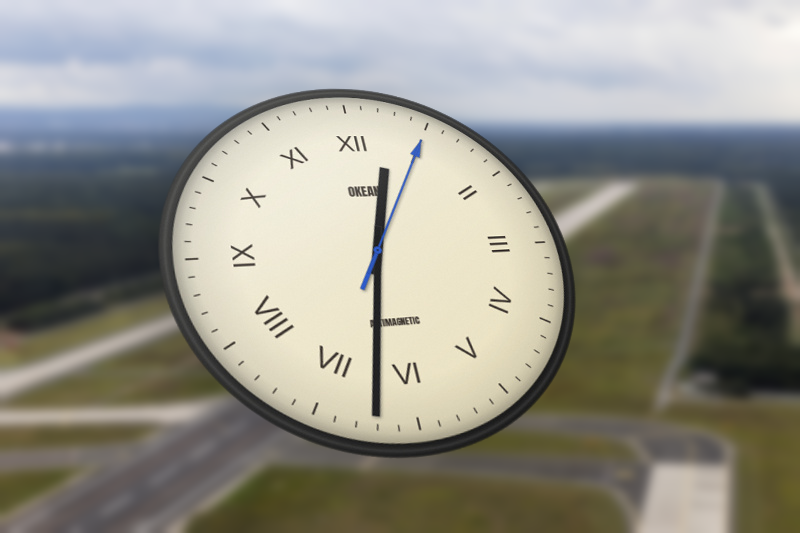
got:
h=12 m=32 s=5
